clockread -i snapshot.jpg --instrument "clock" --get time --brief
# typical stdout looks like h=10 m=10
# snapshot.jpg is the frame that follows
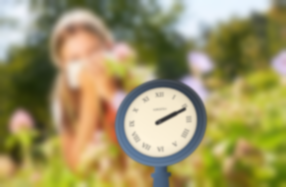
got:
h=2 m=11
